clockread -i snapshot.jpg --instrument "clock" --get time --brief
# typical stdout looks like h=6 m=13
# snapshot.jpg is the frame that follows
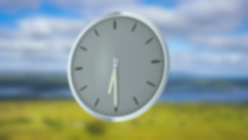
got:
h=6 m=30
